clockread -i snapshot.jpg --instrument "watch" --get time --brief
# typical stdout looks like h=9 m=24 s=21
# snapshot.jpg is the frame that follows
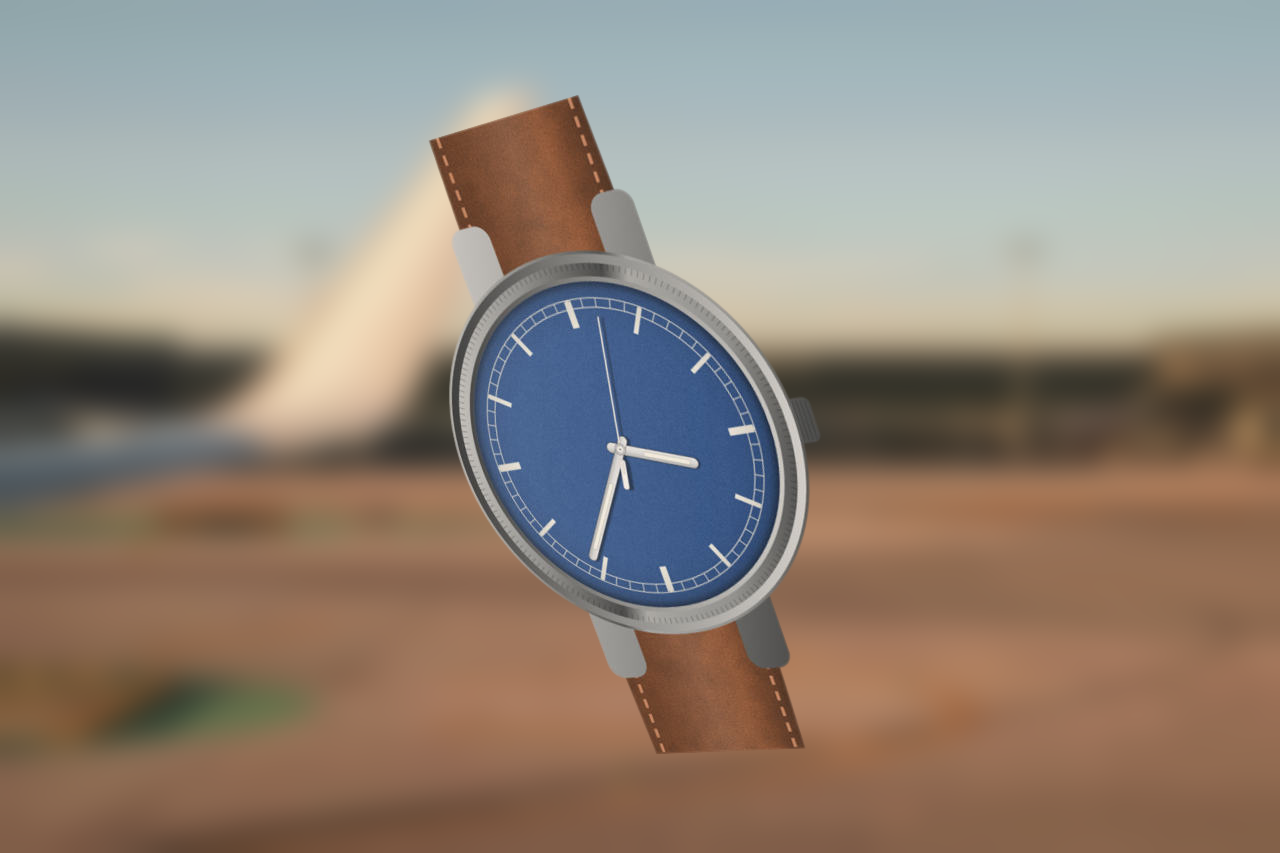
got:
h=3 m=36 s=2
